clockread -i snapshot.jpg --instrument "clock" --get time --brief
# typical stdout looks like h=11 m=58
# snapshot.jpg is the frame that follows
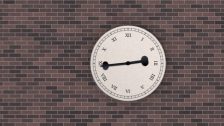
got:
h=2 m=44
